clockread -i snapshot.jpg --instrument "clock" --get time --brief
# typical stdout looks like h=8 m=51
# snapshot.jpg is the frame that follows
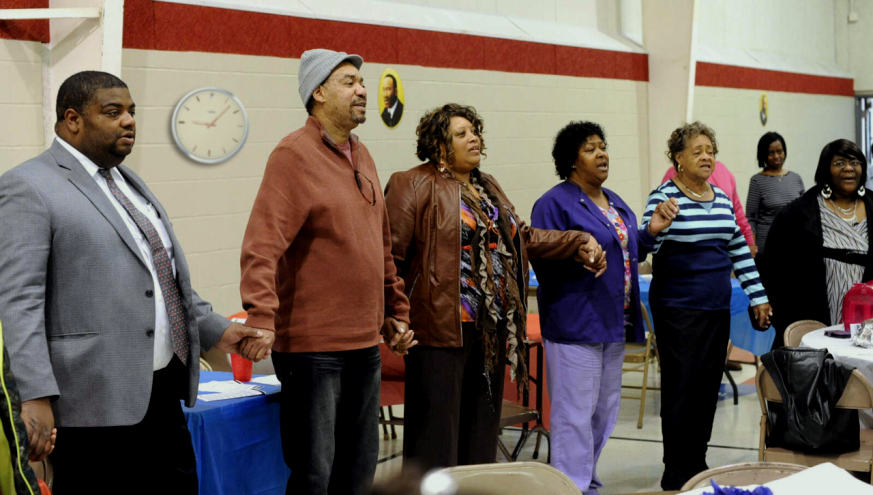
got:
h=9 m=7
